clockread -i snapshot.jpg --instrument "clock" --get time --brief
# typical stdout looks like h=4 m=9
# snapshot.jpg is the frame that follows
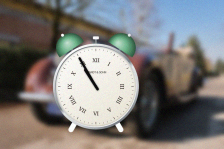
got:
h=10 m=55
